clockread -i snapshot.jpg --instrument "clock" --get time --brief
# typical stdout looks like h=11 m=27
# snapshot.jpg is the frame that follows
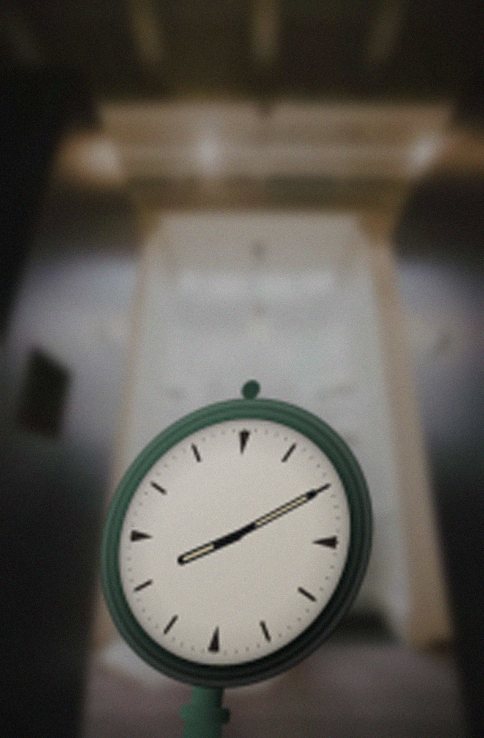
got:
h=8 m=10
